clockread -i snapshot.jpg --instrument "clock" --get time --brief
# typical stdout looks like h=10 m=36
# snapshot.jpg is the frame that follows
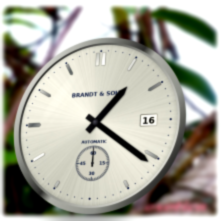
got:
h=1 m=21
